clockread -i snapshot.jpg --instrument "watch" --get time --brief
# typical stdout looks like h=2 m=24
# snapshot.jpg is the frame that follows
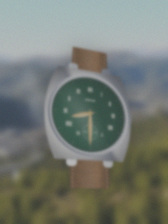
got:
h=8 m=30
